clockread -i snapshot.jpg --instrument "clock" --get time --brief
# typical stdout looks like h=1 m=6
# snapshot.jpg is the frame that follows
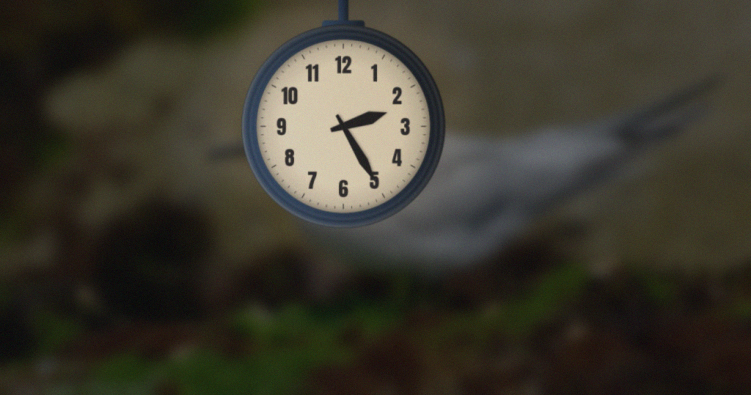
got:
h=2 m=25
